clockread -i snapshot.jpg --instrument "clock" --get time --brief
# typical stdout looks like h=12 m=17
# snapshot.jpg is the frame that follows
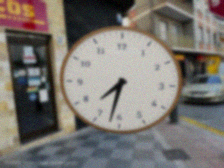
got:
h=7 m=32
